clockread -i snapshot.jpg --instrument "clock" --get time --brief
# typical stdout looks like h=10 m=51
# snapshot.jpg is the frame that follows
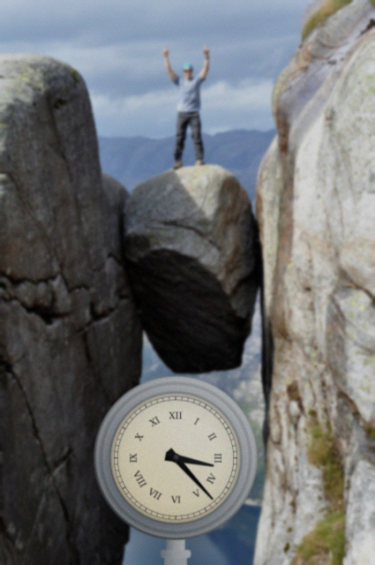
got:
h=3 m=23
